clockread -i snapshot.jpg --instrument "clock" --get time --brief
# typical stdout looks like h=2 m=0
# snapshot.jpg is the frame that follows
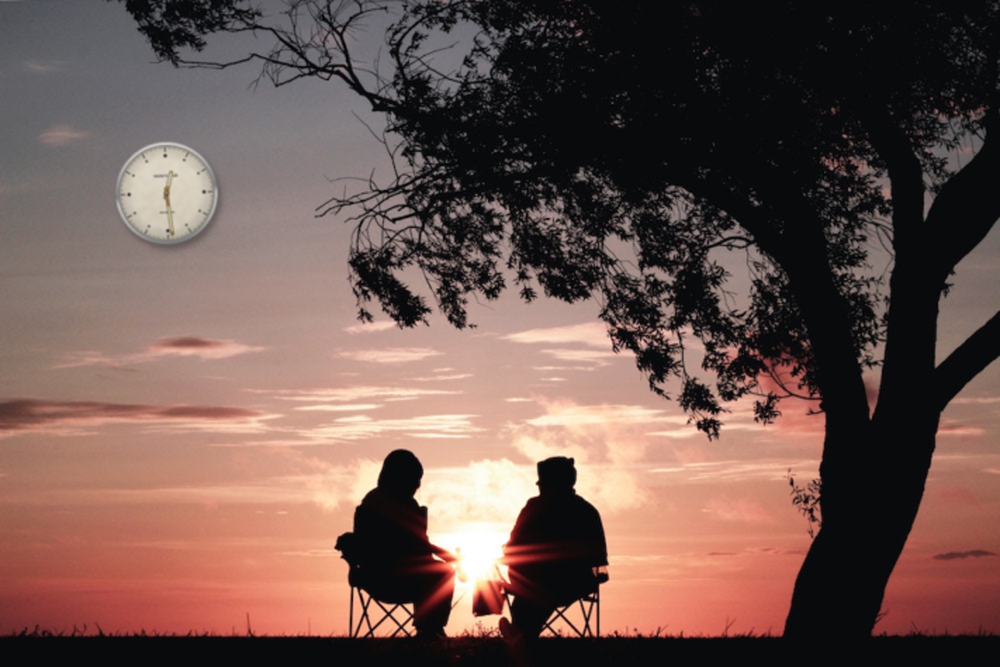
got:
h=12 m=29
